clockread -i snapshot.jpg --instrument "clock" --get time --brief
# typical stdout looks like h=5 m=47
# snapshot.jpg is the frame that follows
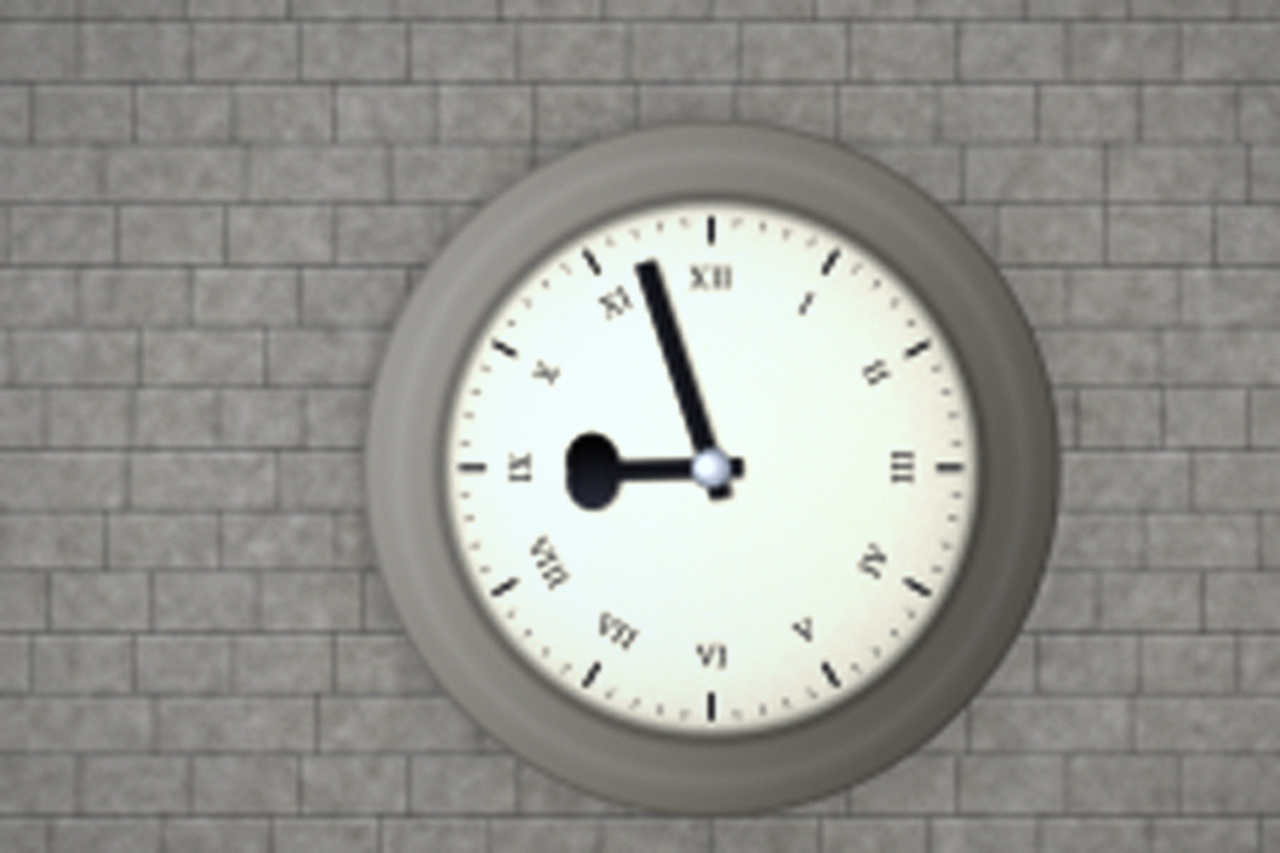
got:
h=8 m=57
